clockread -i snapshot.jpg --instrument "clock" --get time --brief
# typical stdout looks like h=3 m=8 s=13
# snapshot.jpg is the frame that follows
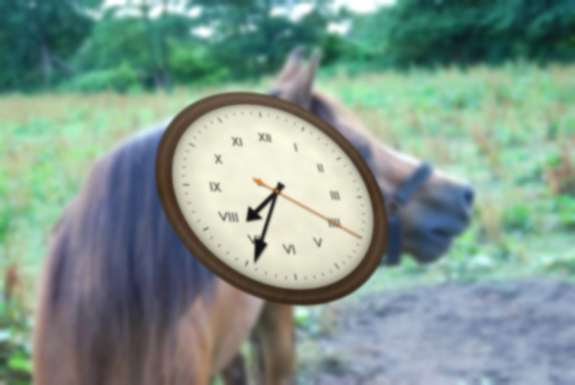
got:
h=7 m=34 s=20
